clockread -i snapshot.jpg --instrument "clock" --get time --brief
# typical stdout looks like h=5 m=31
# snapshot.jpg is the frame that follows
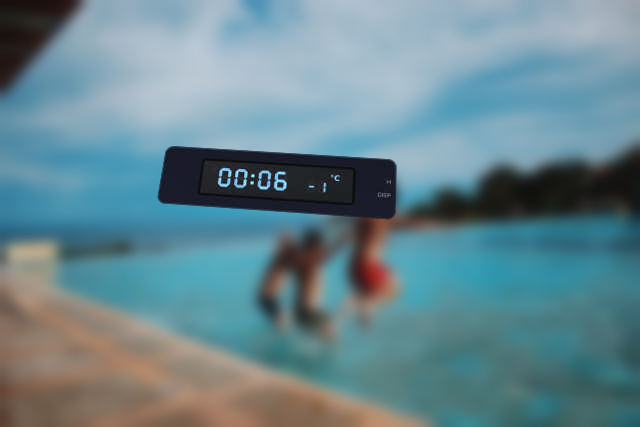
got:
h=0 m=6
